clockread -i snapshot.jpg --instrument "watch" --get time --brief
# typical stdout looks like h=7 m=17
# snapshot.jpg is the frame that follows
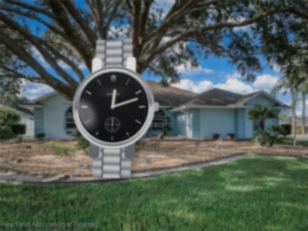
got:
h=12 m=12
